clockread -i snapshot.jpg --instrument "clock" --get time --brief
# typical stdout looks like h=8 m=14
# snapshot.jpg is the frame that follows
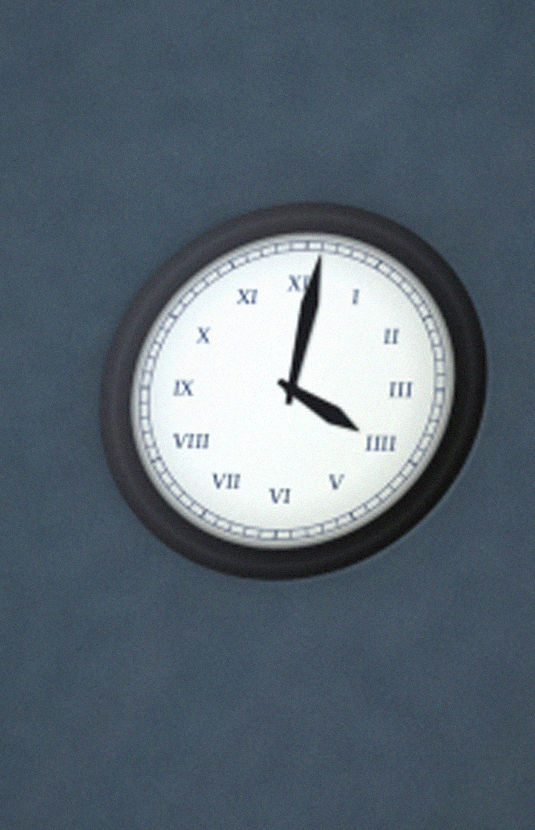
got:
h=4 m=1
